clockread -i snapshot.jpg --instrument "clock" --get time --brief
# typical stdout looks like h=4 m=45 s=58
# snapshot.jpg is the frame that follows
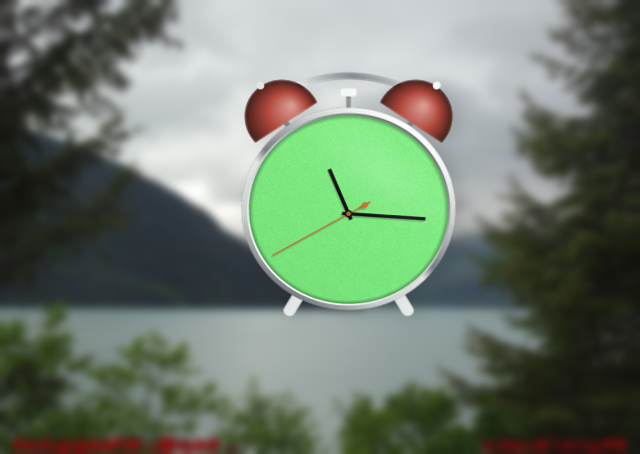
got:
h=11 m=15 s=40
